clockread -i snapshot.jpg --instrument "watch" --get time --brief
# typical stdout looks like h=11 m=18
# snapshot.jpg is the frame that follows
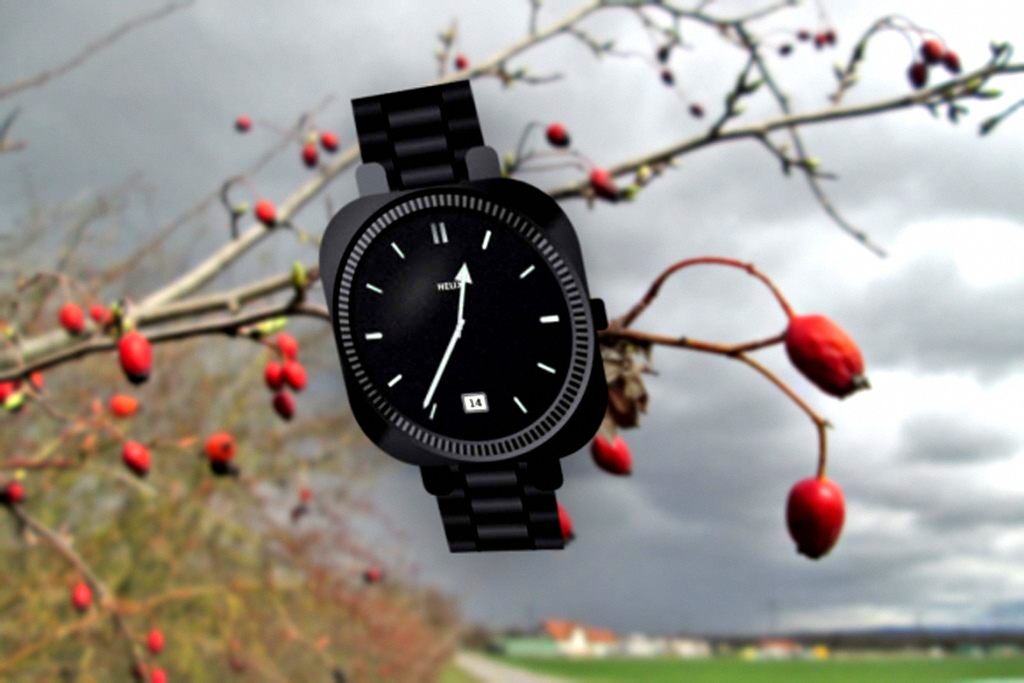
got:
h=12 m=36
